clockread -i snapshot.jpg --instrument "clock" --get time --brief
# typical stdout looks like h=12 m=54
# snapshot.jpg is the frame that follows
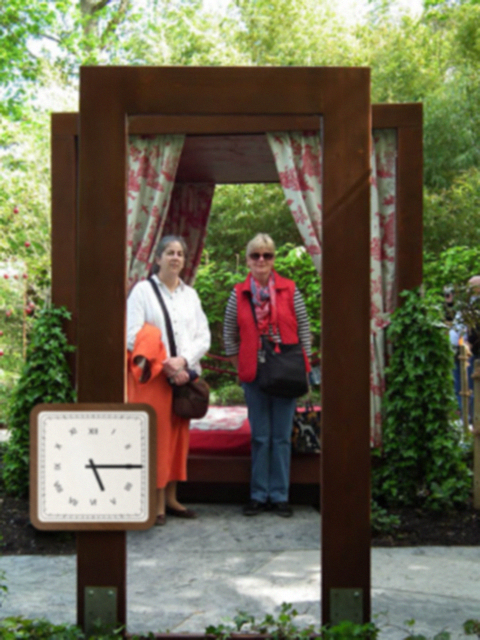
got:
h=5 m=15
